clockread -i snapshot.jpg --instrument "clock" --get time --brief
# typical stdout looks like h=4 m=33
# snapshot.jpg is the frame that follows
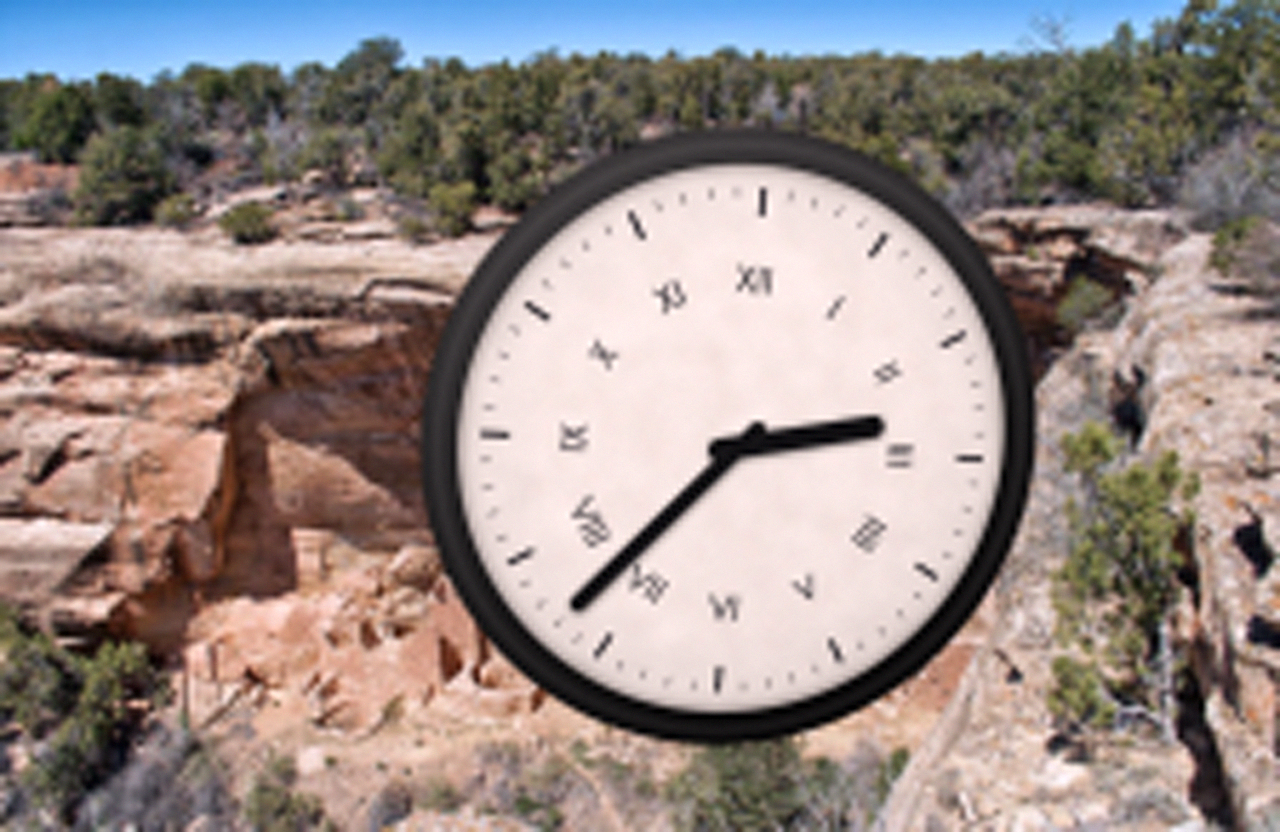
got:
h=2 m=37
